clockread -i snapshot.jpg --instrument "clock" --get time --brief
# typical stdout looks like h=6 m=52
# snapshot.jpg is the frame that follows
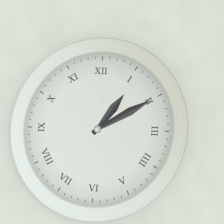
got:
h=1 m=10
